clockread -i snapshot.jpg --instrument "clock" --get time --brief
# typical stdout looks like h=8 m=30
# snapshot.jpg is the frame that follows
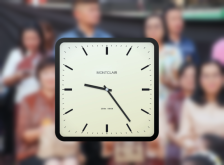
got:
h=9 m=24
